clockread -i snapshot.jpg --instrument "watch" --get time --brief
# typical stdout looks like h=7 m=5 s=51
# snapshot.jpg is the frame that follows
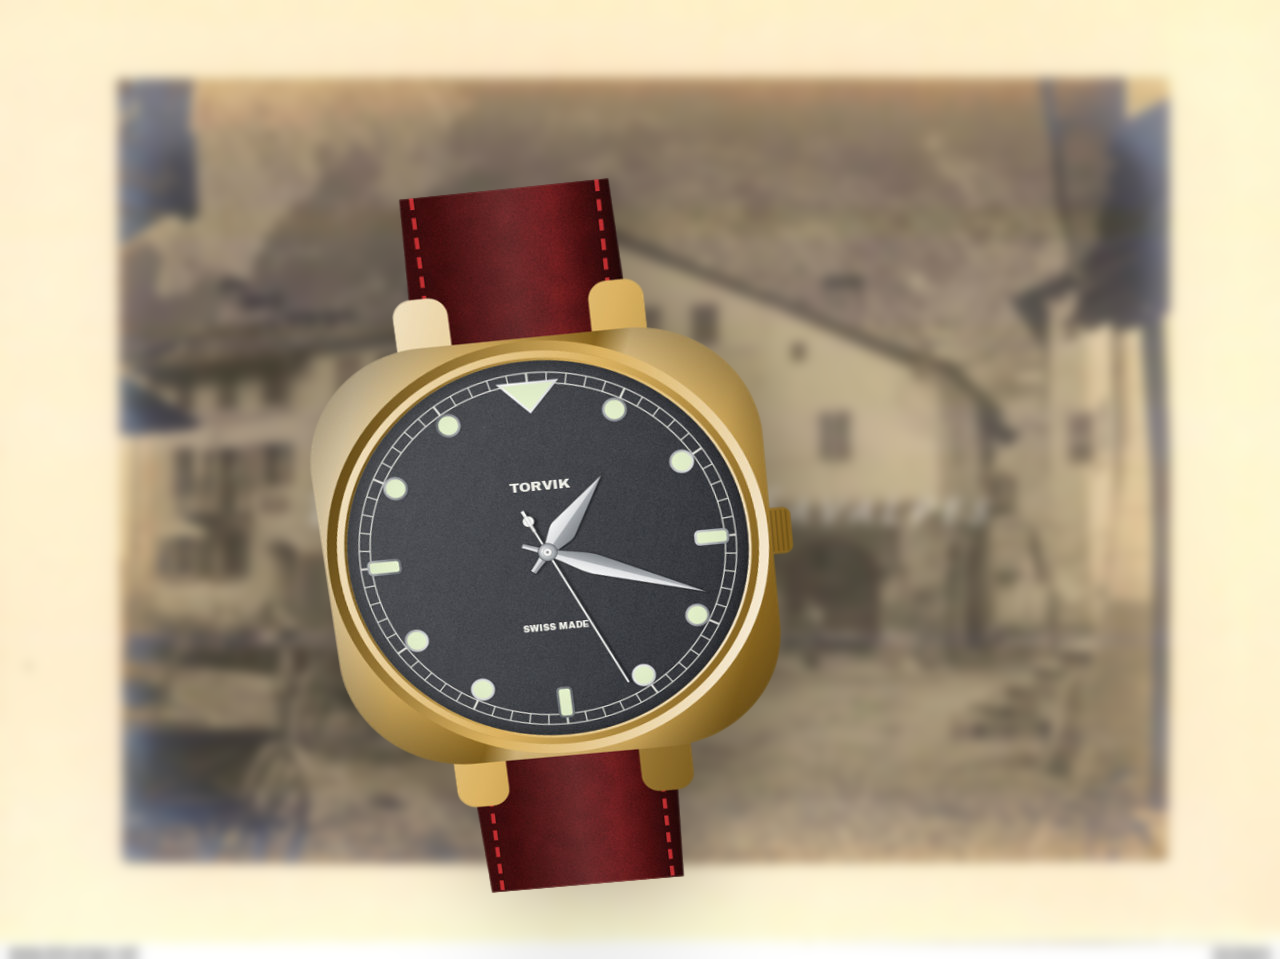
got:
h=1 m=18 s=26
